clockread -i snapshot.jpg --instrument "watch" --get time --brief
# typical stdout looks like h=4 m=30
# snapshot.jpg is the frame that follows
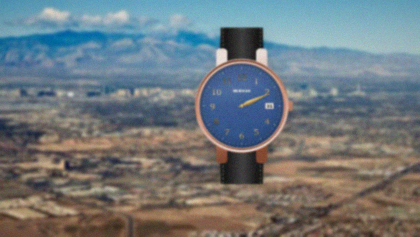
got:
h=2 m=11
